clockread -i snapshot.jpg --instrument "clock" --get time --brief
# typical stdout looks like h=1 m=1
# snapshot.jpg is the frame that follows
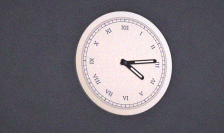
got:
h=4 m=14
